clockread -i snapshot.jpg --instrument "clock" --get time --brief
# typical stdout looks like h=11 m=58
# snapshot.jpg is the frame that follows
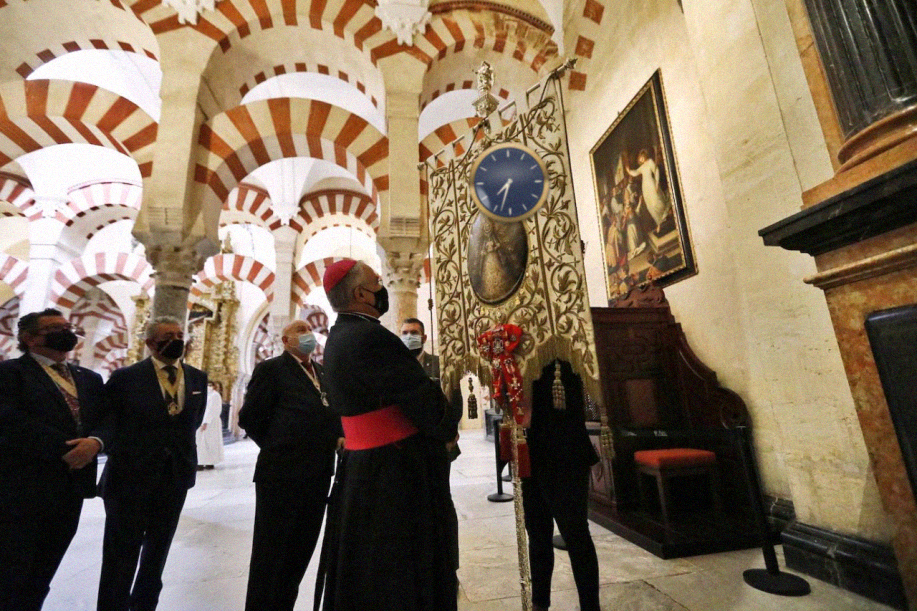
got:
h=7 m=33
